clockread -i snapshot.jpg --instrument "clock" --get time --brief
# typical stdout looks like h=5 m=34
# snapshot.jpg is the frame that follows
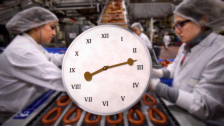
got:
h=8 m=13
